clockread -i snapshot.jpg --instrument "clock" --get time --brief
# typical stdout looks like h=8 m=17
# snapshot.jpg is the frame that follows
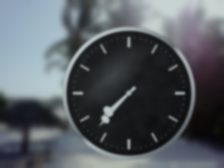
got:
h=7 m=37
